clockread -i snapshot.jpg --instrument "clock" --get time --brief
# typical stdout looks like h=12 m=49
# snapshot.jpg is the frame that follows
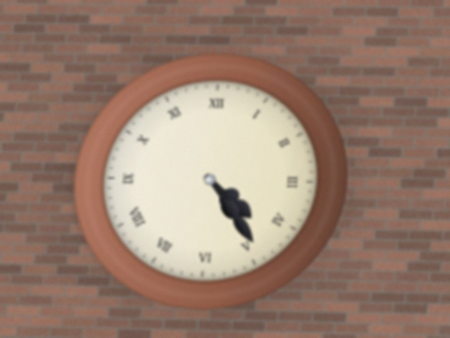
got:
h=4 m=24
